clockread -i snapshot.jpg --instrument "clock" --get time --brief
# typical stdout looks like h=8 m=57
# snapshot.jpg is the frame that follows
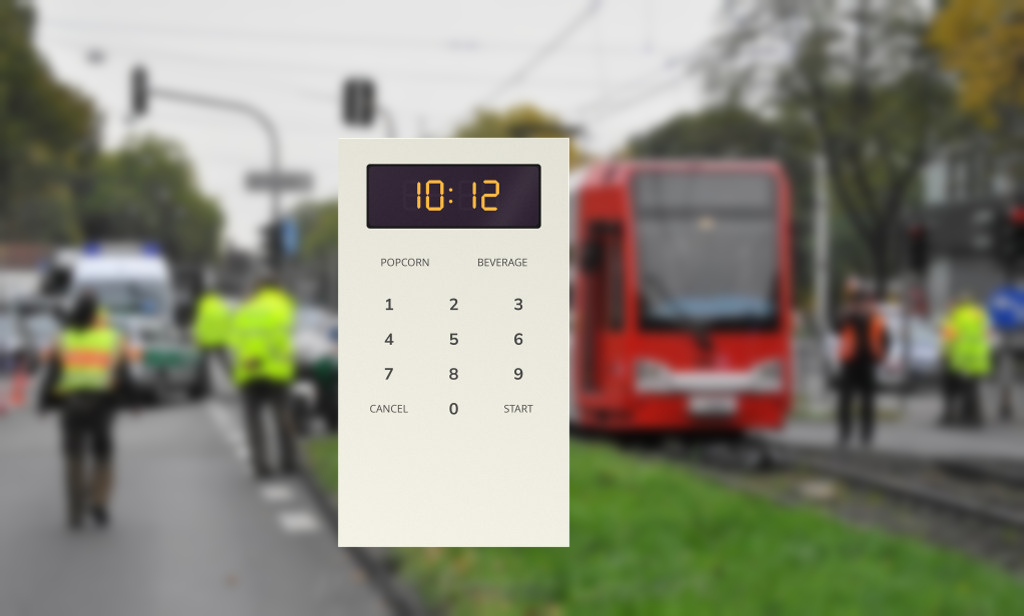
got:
h=10 m=12
